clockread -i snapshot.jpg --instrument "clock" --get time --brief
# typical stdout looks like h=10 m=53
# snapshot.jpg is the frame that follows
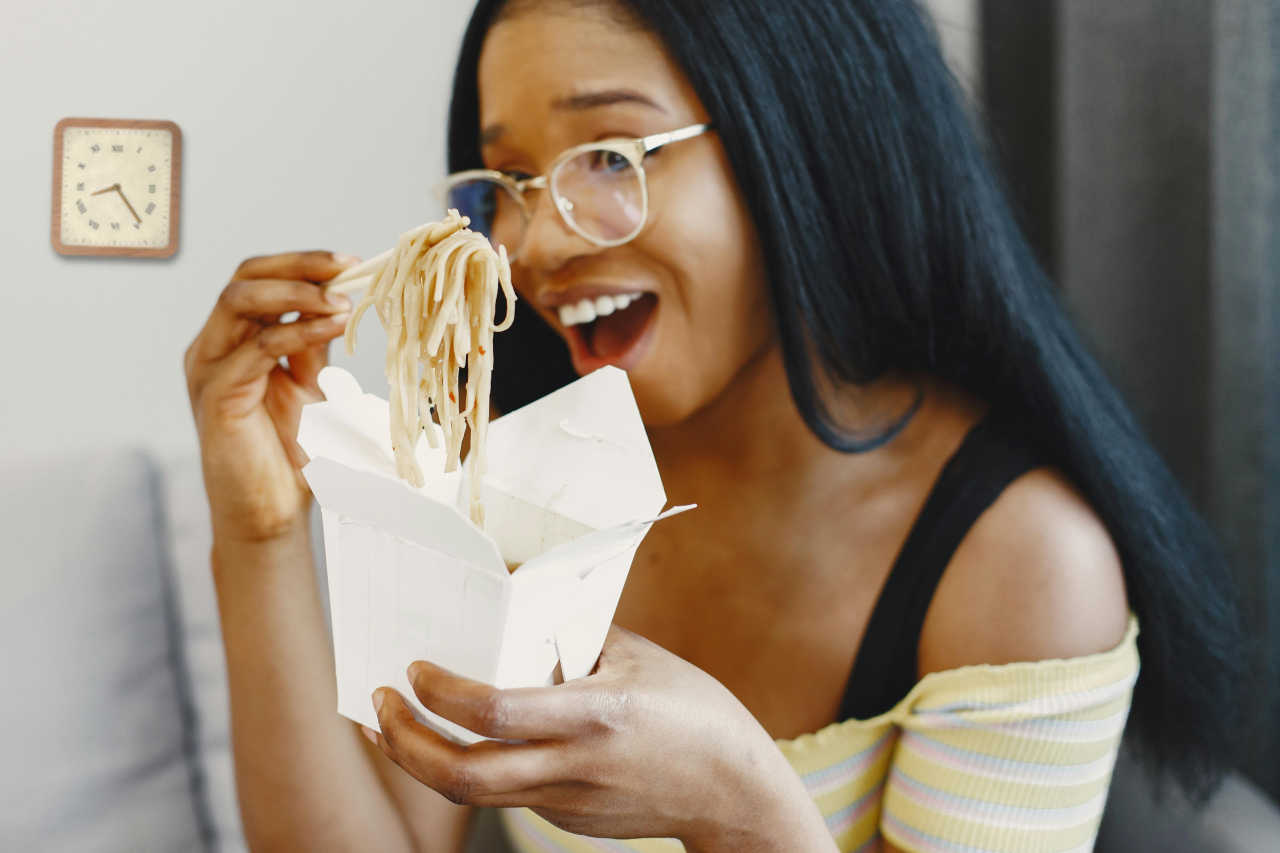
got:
h=8 m=24
